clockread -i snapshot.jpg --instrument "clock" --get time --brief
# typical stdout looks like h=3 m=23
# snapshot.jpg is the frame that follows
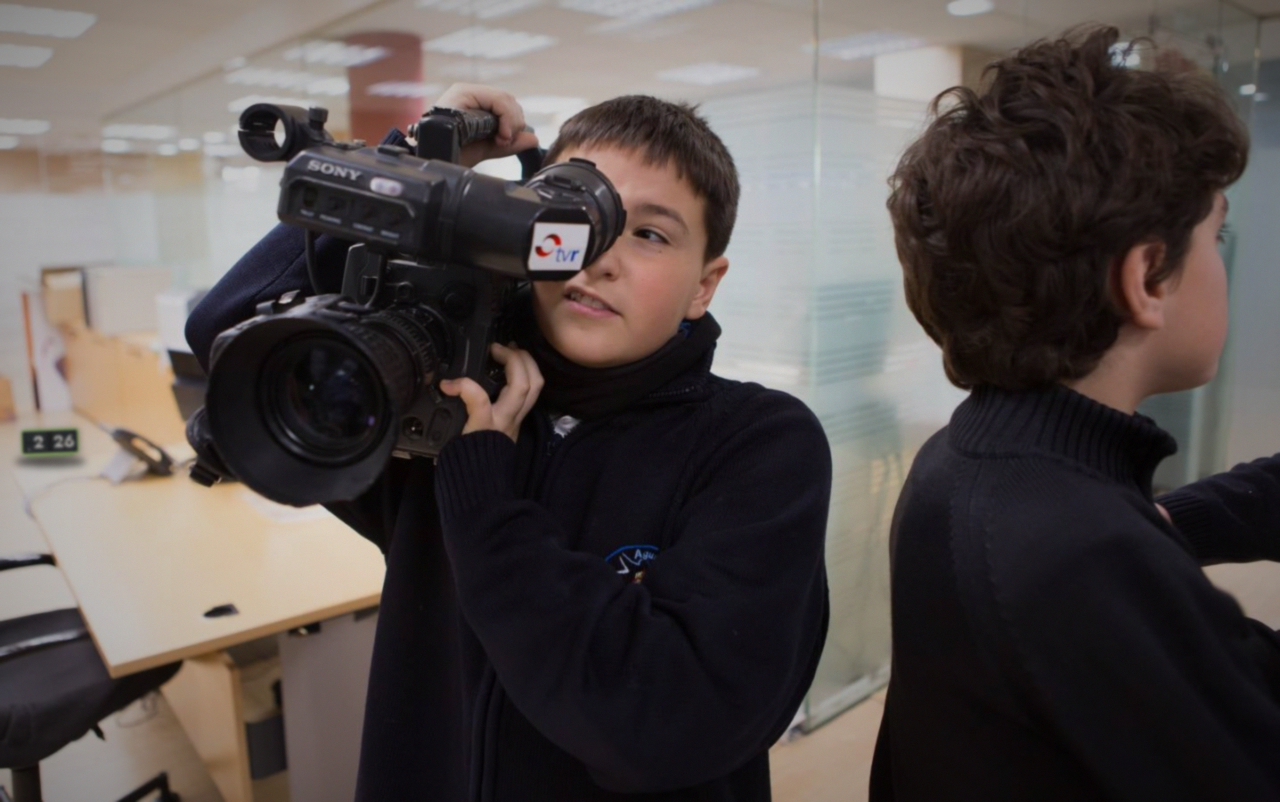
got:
h=2 m=26
